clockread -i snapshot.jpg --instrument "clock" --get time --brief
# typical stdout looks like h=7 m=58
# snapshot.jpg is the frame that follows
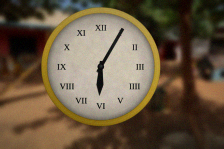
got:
h=6 m=5
